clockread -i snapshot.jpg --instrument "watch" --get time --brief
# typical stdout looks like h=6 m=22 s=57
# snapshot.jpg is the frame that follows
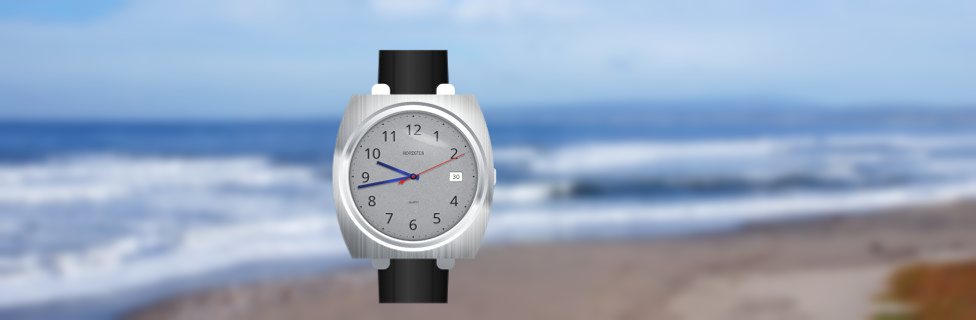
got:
h=9 m=43 s=11
